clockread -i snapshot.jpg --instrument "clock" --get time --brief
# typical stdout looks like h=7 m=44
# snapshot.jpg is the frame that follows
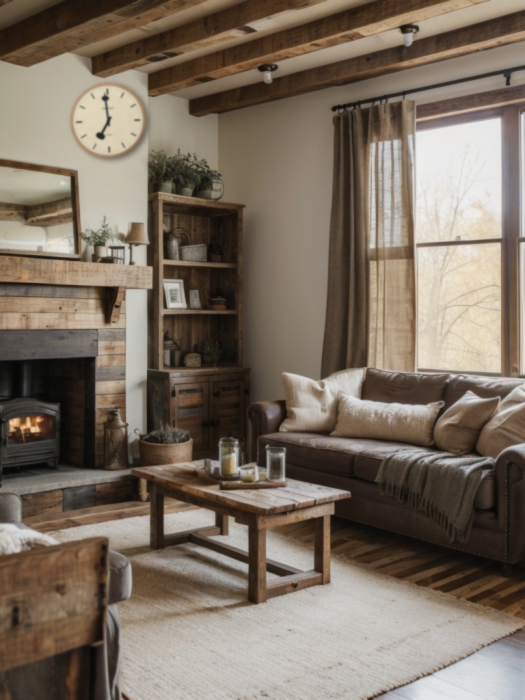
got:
h=6 m=59
